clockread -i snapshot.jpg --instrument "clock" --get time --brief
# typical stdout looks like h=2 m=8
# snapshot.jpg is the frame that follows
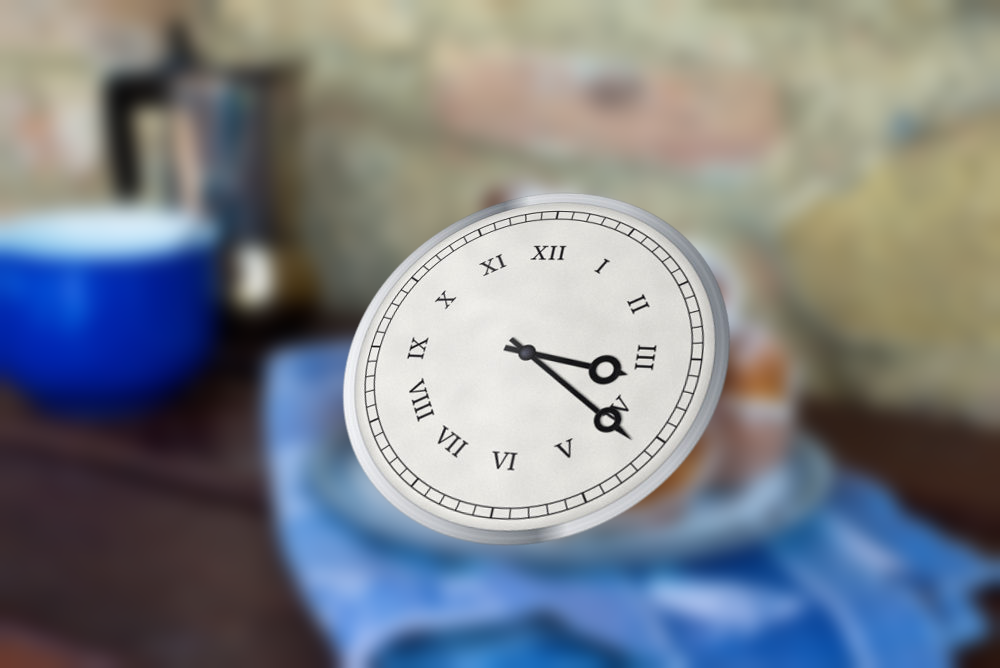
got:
h=3 m=21
